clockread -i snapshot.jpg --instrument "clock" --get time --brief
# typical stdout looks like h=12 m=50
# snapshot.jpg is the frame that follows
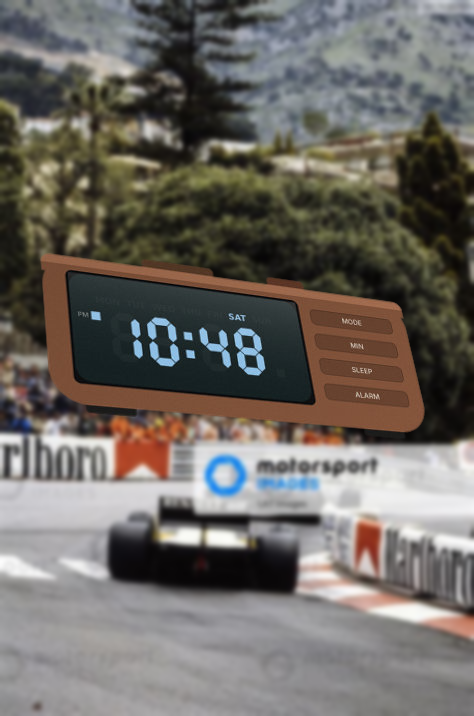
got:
h=10 m=48
